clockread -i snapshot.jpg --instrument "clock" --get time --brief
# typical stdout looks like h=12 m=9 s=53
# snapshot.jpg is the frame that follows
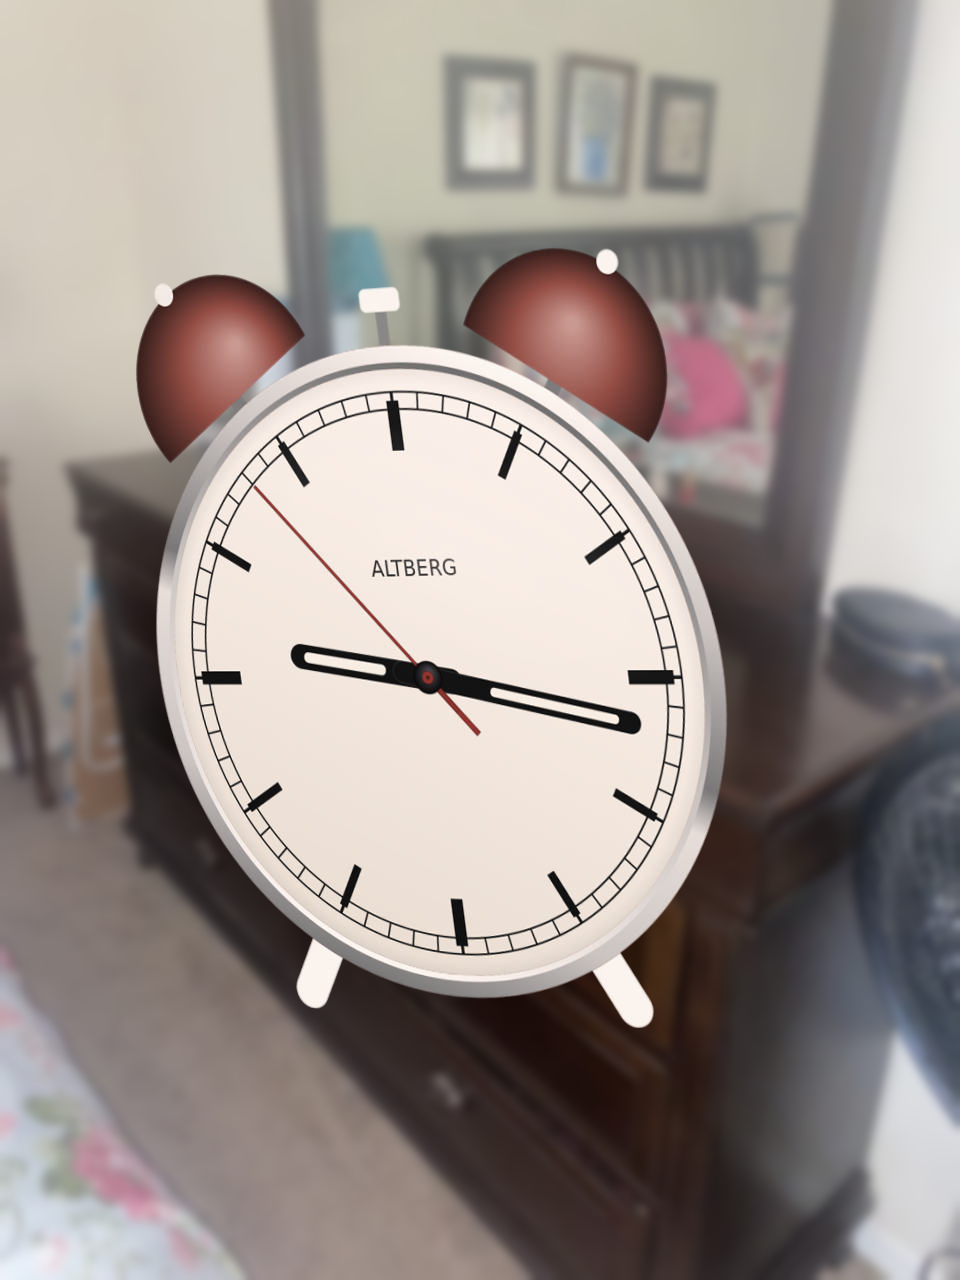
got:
h=9 m=16 s=53
